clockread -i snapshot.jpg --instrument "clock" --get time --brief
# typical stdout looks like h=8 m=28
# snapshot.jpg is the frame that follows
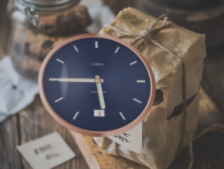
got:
h=5 m=45
